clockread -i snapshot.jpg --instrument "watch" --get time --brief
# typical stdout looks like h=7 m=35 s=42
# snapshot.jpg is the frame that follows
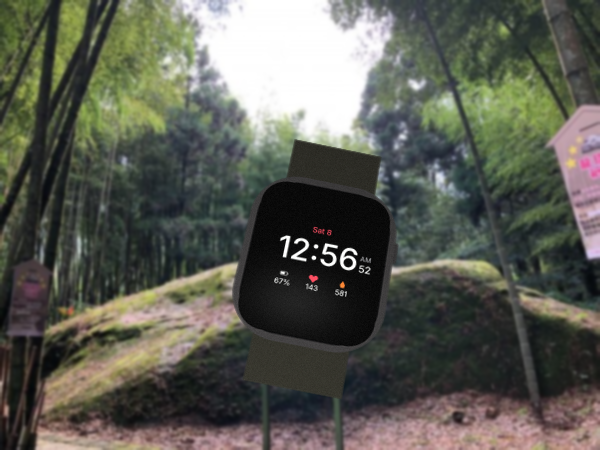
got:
h=12 m=56 s=52
